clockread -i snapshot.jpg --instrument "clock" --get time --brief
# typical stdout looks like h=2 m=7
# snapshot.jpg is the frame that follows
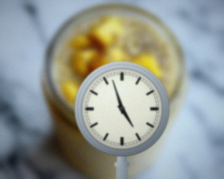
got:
h=4 m=57
